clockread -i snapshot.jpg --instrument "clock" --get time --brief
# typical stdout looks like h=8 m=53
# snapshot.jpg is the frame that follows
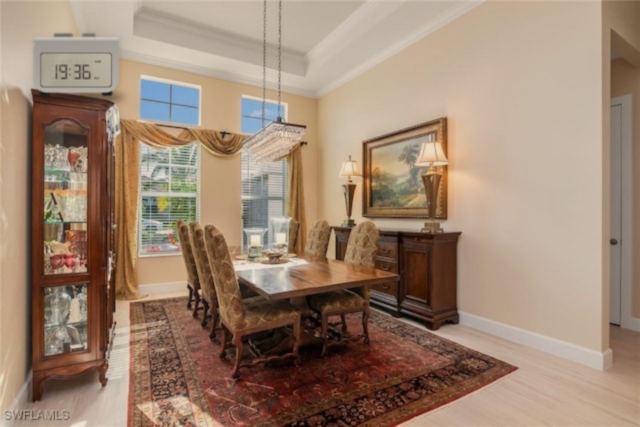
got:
h=19 m=36
